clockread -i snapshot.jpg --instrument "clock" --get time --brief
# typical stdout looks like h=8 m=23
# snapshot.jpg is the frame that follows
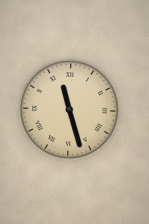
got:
h=11 m=27
